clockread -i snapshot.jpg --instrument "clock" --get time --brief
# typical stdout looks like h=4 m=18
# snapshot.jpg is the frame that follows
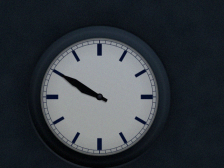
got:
h=9 m=50
